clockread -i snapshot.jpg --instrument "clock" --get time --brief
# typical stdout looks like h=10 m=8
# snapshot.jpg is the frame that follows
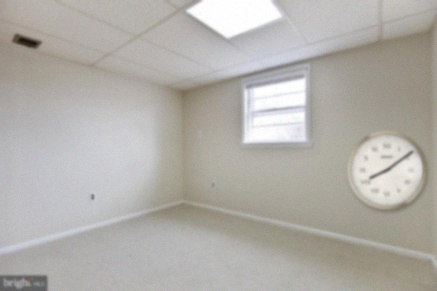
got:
h=8 m=9
